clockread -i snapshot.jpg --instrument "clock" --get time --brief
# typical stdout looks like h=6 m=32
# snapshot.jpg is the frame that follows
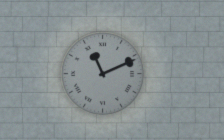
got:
h=11 m=11
